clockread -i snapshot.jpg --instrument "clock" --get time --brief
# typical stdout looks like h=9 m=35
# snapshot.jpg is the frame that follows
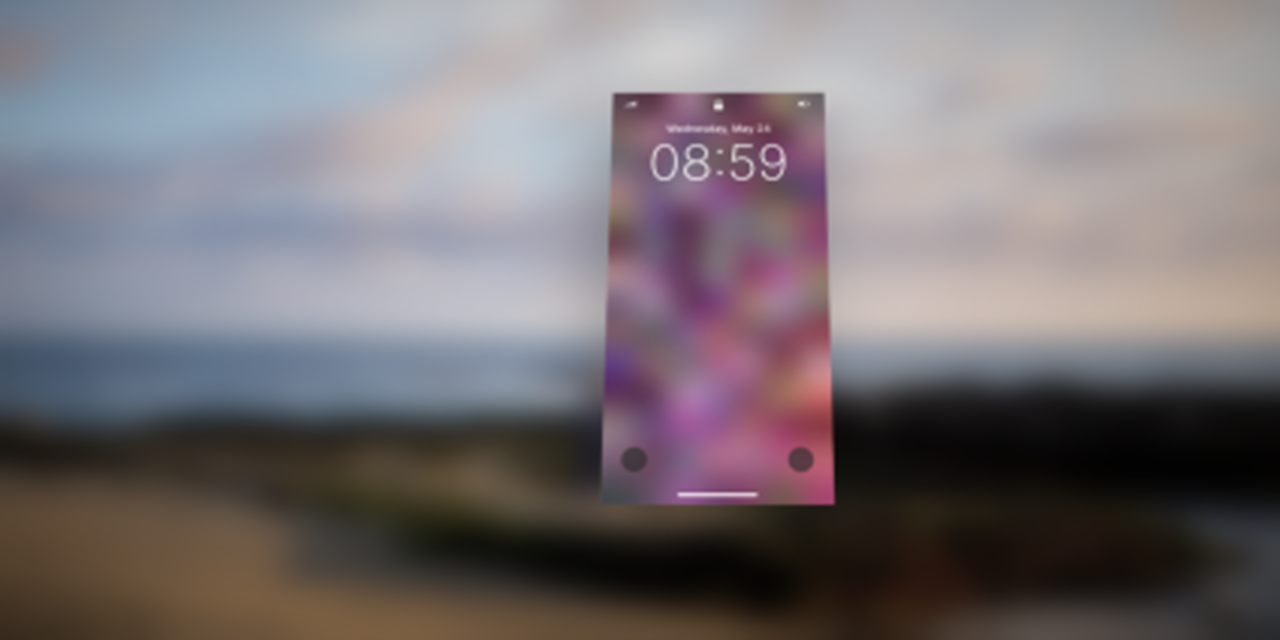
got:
h=8 m=59
